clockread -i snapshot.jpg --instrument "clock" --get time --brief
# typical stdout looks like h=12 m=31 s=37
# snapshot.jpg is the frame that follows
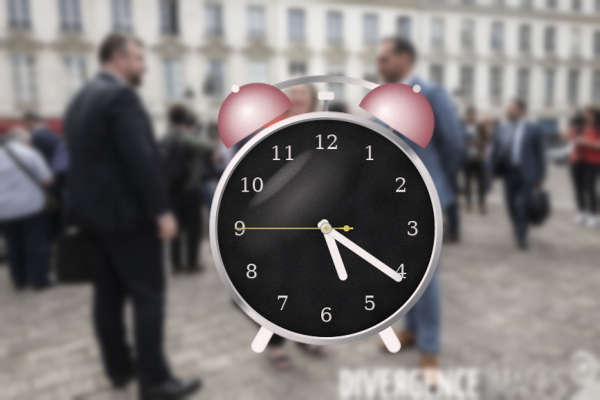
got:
h=5 m=20 s=45
